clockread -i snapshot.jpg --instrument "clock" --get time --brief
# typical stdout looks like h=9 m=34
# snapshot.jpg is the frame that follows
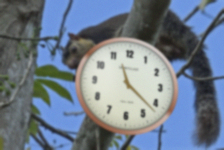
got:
h=11 m=22
